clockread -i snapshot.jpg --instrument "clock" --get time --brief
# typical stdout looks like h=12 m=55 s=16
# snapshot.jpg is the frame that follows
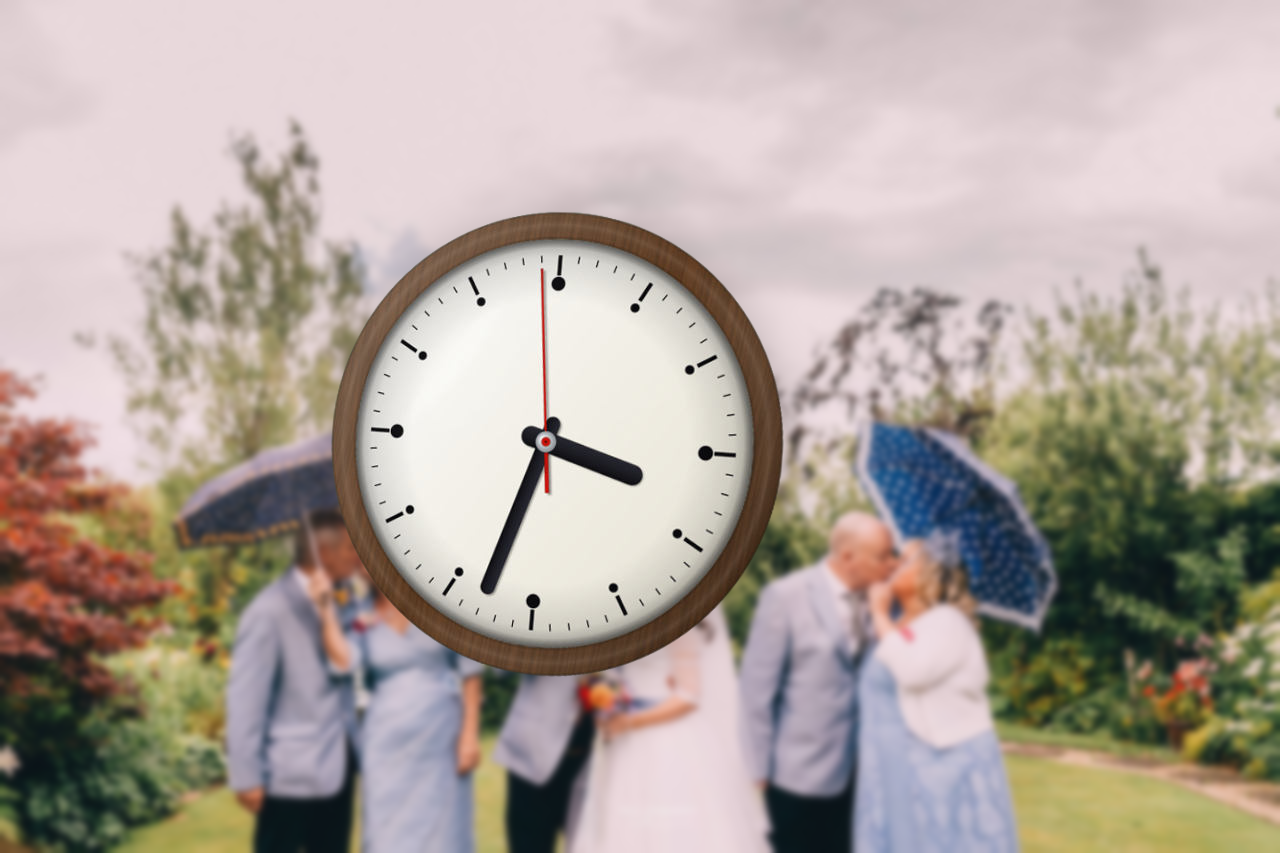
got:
h=3 m=32 s=59
